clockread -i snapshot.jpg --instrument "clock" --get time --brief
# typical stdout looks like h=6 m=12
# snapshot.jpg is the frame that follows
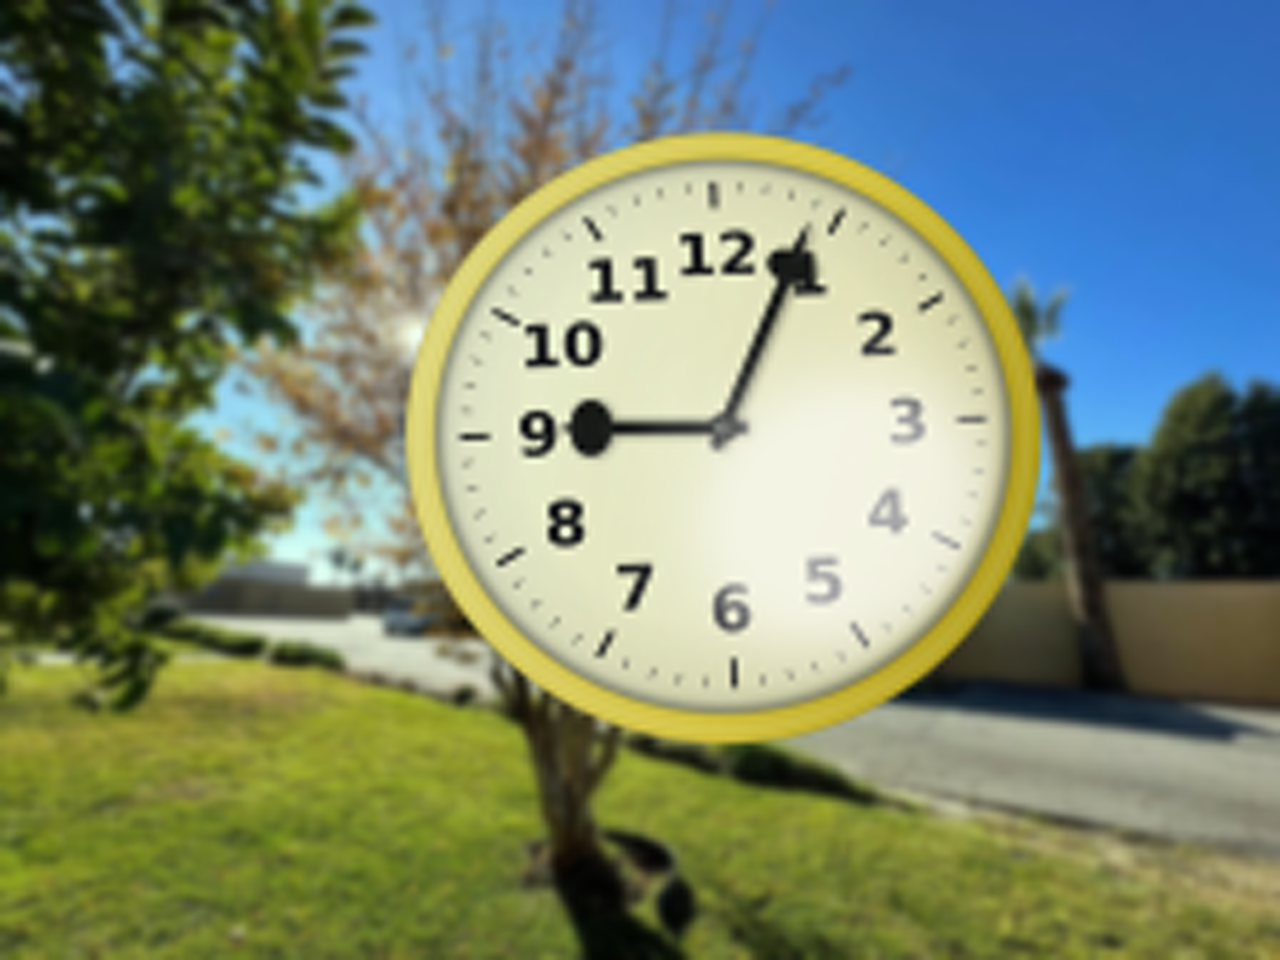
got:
h=9 m=4
